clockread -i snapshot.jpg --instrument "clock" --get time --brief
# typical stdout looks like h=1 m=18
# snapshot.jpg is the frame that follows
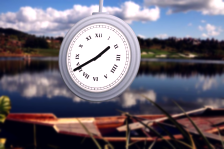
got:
h=1 m=40
